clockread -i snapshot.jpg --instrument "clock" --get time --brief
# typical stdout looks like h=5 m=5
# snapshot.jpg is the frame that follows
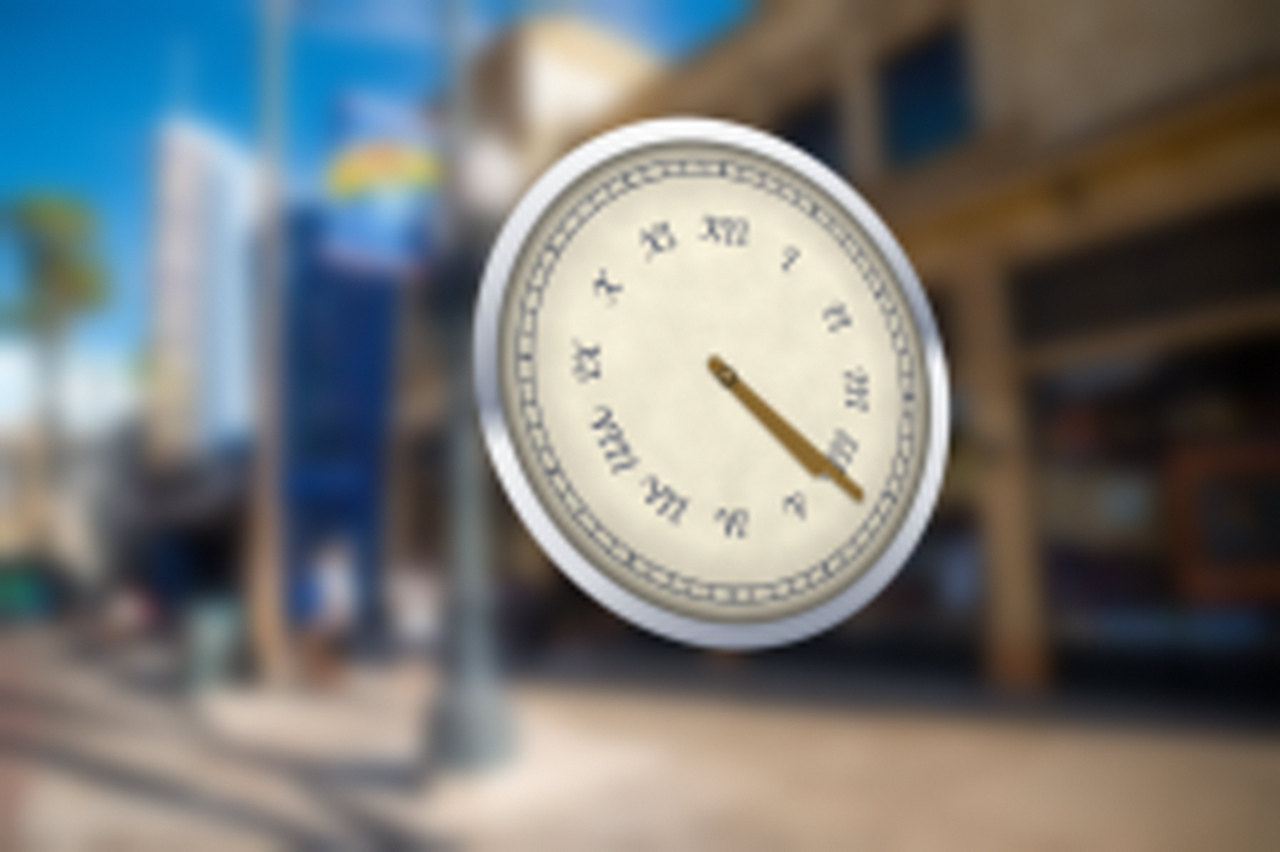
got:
h=4 m=21
